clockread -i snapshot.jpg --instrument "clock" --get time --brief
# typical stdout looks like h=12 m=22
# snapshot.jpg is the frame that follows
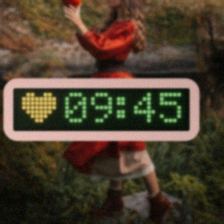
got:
h=9 m=45
